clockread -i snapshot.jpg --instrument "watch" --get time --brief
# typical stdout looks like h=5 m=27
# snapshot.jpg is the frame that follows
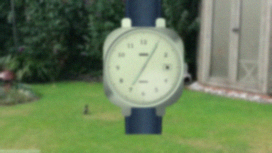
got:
h=7 m=5
